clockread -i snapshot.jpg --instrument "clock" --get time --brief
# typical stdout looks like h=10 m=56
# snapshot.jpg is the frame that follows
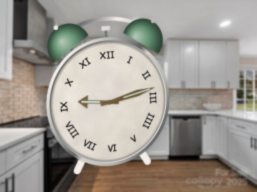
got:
h=9 m=13
